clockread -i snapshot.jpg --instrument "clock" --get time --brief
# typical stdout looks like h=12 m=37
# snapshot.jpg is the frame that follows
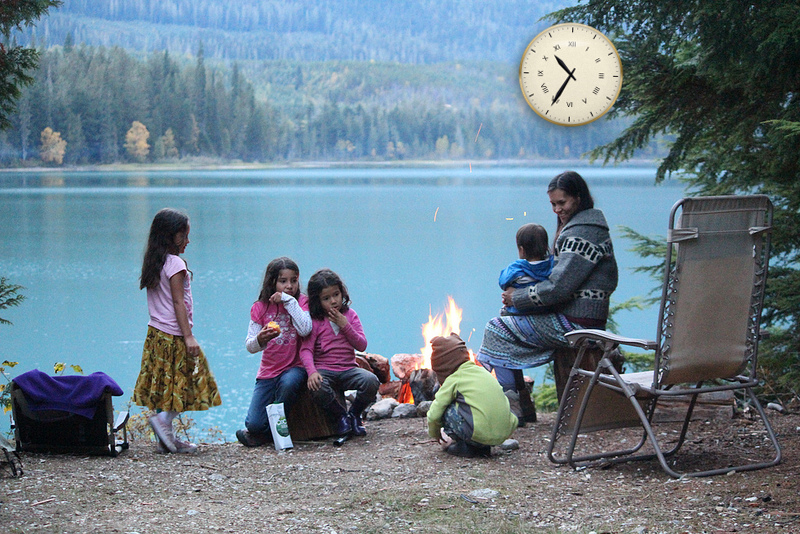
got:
h=10 m=35
